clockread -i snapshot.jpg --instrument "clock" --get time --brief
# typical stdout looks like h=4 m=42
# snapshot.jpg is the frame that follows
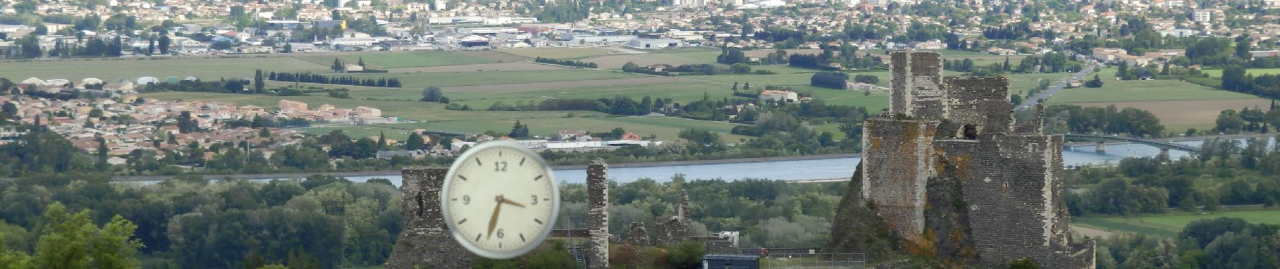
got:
h=3 m=33
